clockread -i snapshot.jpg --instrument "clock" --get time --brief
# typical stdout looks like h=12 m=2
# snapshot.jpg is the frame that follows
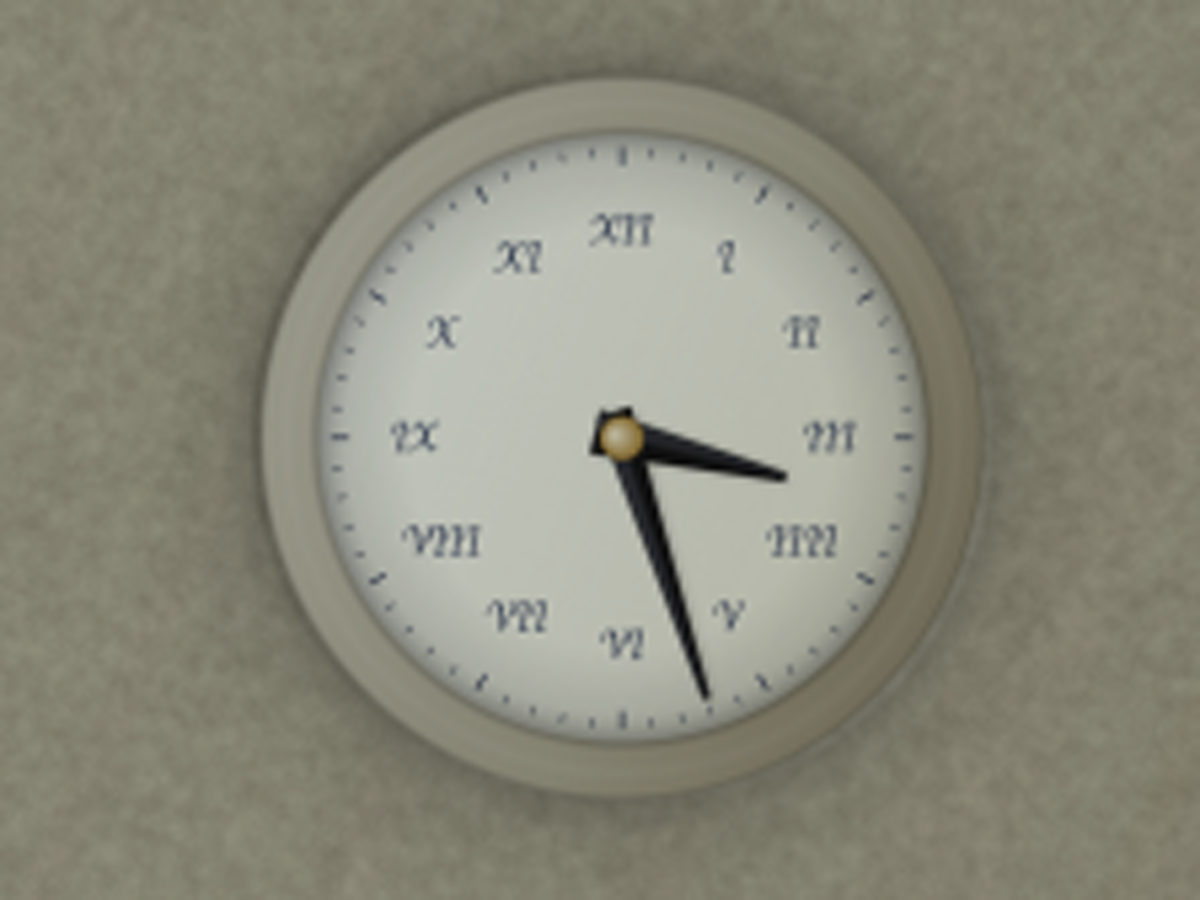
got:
h=3 m=27
